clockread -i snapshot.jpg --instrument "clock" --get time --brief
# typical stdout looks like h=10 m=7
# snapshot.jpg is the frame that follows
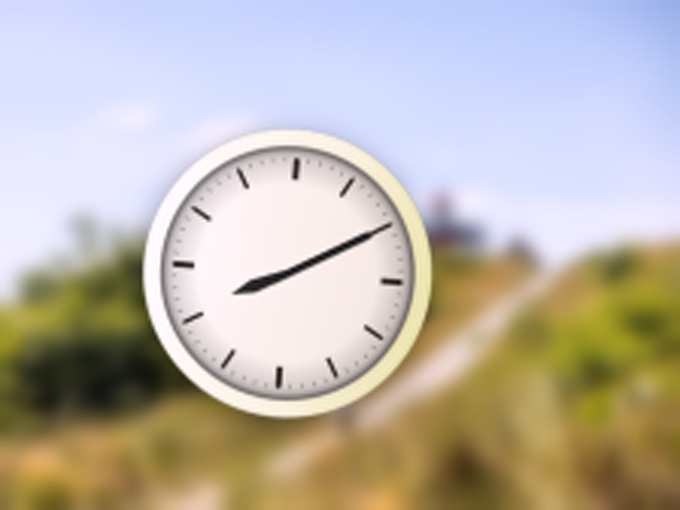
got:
h=8 m=10
